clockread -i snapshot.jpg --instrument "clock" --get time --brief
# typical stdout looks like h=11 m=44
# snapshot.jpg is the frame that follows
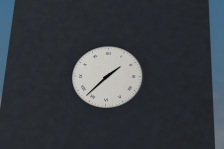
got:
h=1 m=37
